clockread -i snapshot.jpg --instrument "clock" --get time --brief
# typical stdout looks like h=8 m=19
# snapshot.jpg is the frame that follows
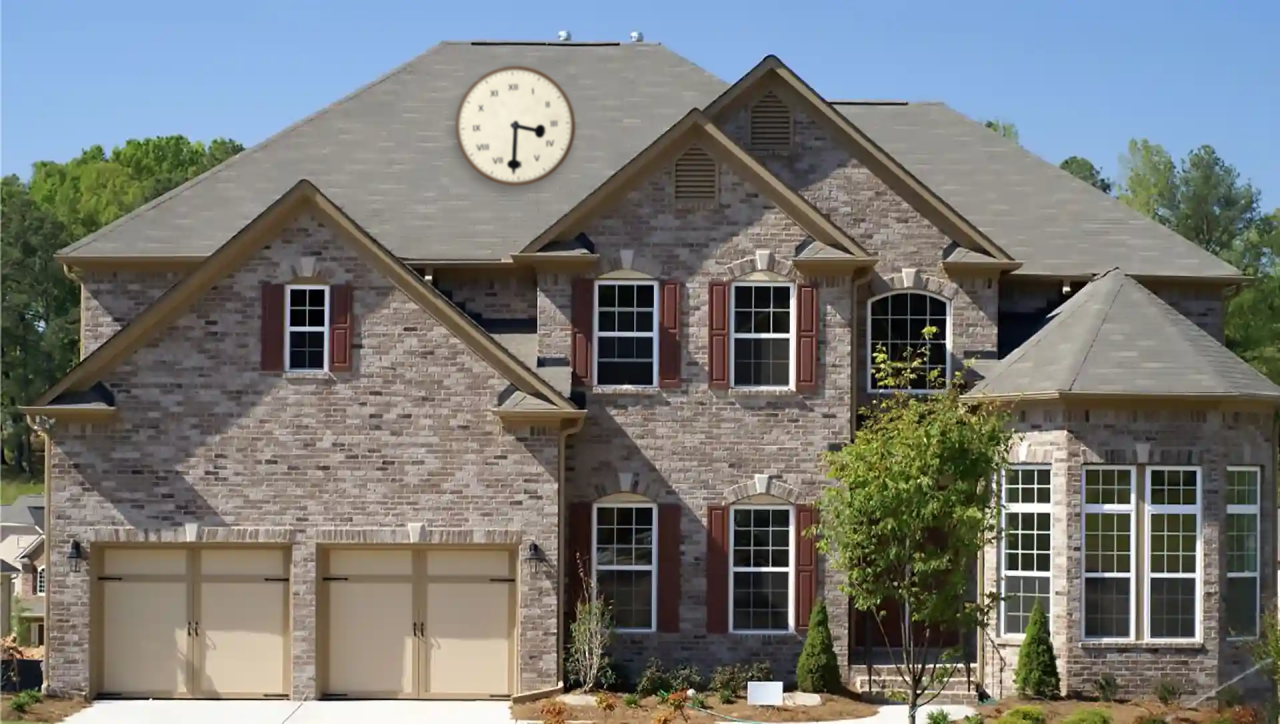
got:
h=3 m=31
